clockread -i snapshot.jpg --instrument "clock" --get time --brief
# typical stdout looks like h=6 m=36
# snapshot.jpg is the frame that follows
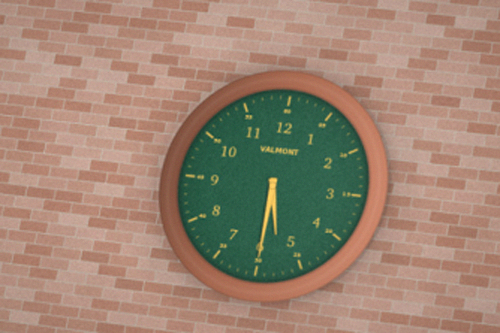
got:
h=5 m=30
